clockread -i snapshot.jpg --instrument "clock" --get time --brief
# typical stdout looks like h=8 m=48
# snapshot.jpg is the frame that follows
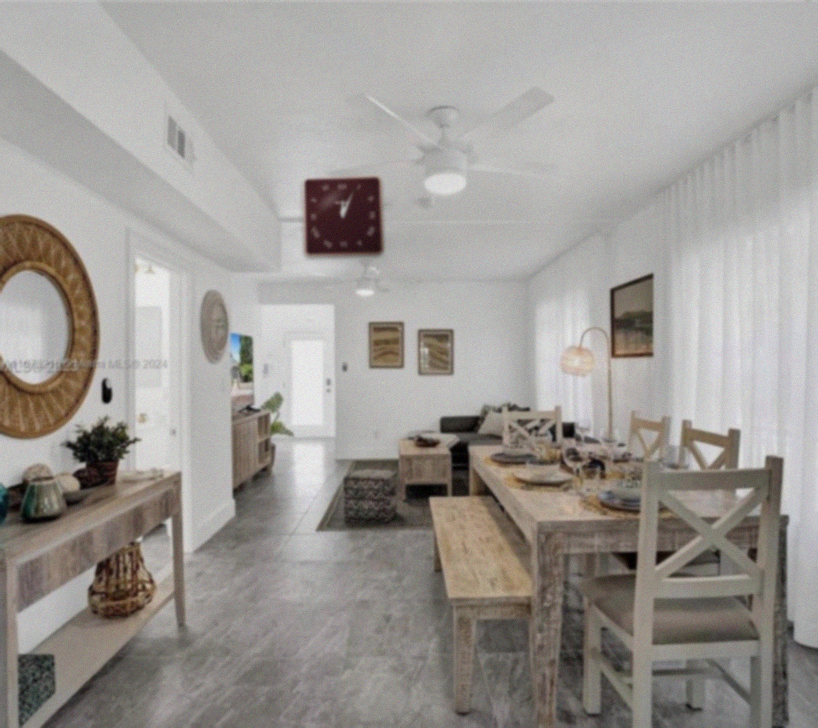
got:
h=12 m=4
